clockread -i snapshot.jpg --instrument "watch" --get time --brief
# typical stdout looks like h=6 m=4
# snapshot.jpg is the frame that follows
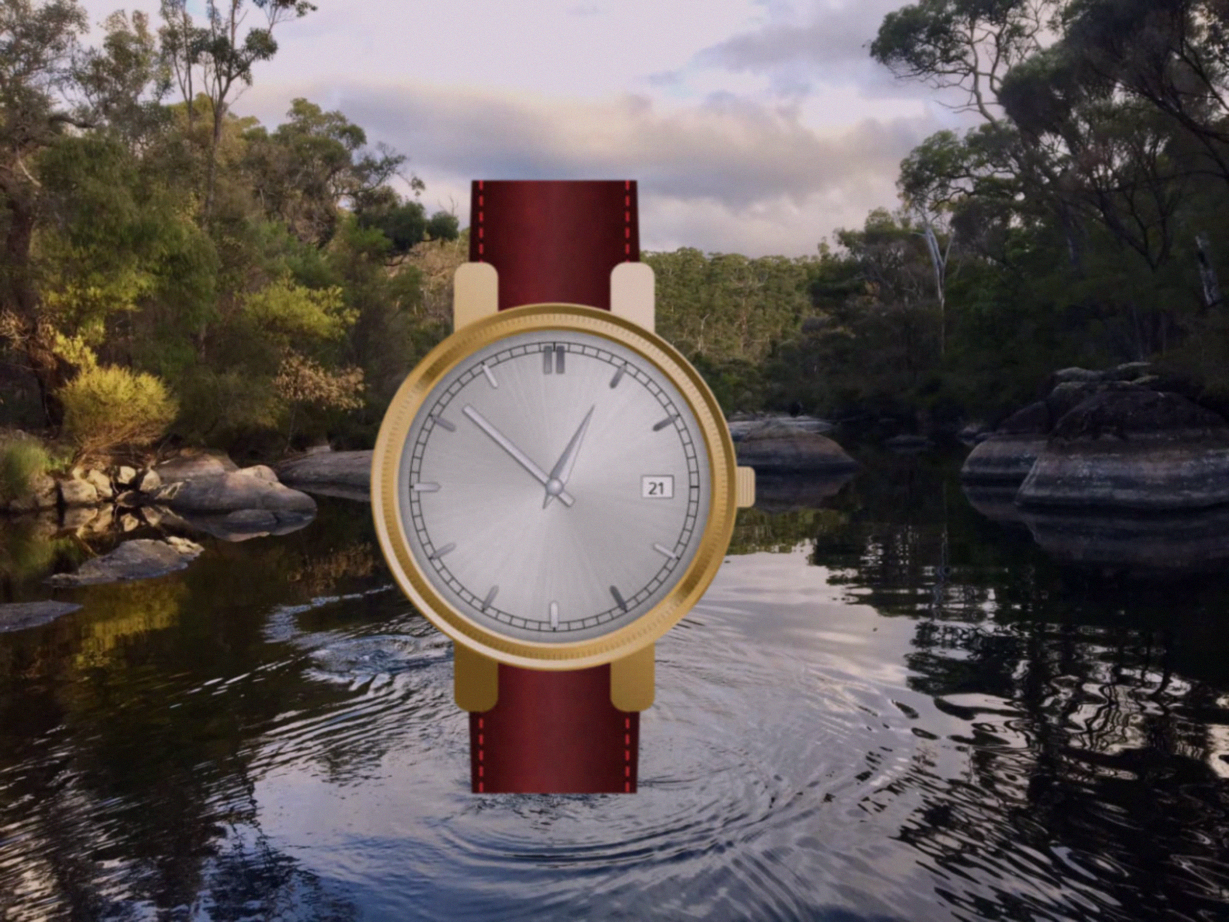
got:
h=12 m=52
